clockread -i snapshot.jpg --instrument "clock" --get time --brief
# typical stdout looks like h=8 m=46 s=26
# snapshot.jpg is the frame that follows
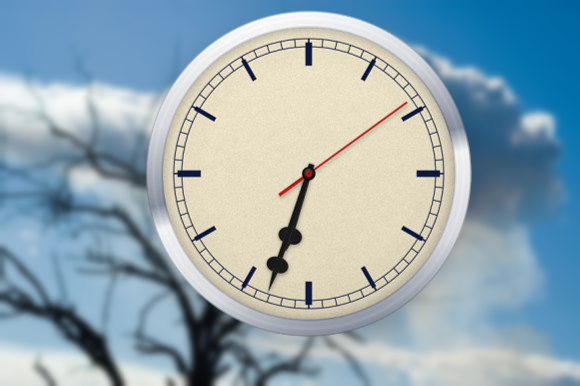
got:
h=6 m=33 s=9
